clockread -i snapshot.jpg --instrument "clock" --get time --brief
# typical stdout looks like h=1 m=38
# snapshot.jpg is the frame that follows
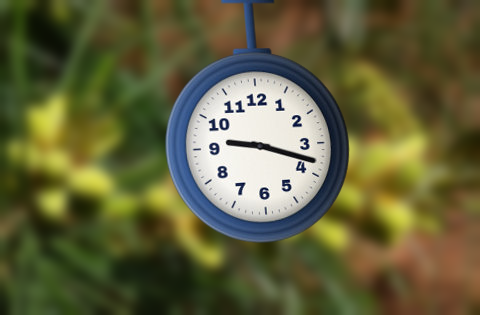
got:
h=9 m=18
